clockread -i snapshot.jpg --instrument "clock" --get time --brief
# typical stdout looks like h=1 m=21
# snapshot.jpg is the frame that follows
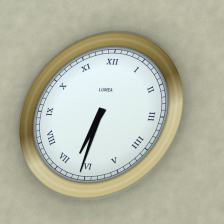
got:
h=6 m=31
